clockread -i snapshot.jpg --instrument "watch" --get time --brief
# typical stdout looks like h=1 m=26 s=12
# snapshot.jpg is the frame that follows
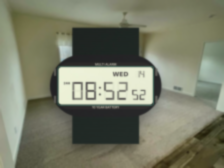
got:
h=8 m=52 s=52
